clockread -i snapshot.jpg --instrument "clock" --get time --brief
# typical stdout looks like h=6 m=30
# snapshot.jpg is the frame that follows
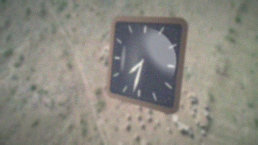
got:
h=7 m=32
